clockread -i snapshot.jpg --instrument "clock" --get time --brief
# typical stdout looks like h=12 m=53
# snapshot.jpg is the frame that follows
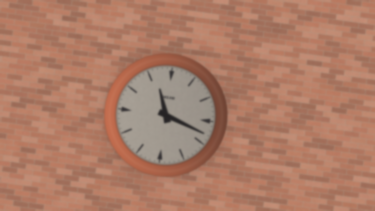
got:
h=11 m=18
